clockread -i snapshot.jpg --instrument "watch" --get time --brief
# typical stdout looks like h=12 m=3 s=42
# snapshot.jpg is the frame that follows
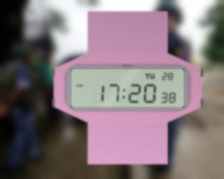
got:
h=17 m=20 s=38
